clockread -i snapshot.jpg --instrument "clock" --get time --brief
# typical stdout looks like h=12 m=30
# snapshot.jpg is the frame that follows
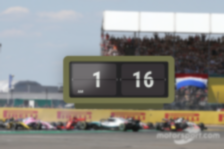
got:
h=1 m=16
